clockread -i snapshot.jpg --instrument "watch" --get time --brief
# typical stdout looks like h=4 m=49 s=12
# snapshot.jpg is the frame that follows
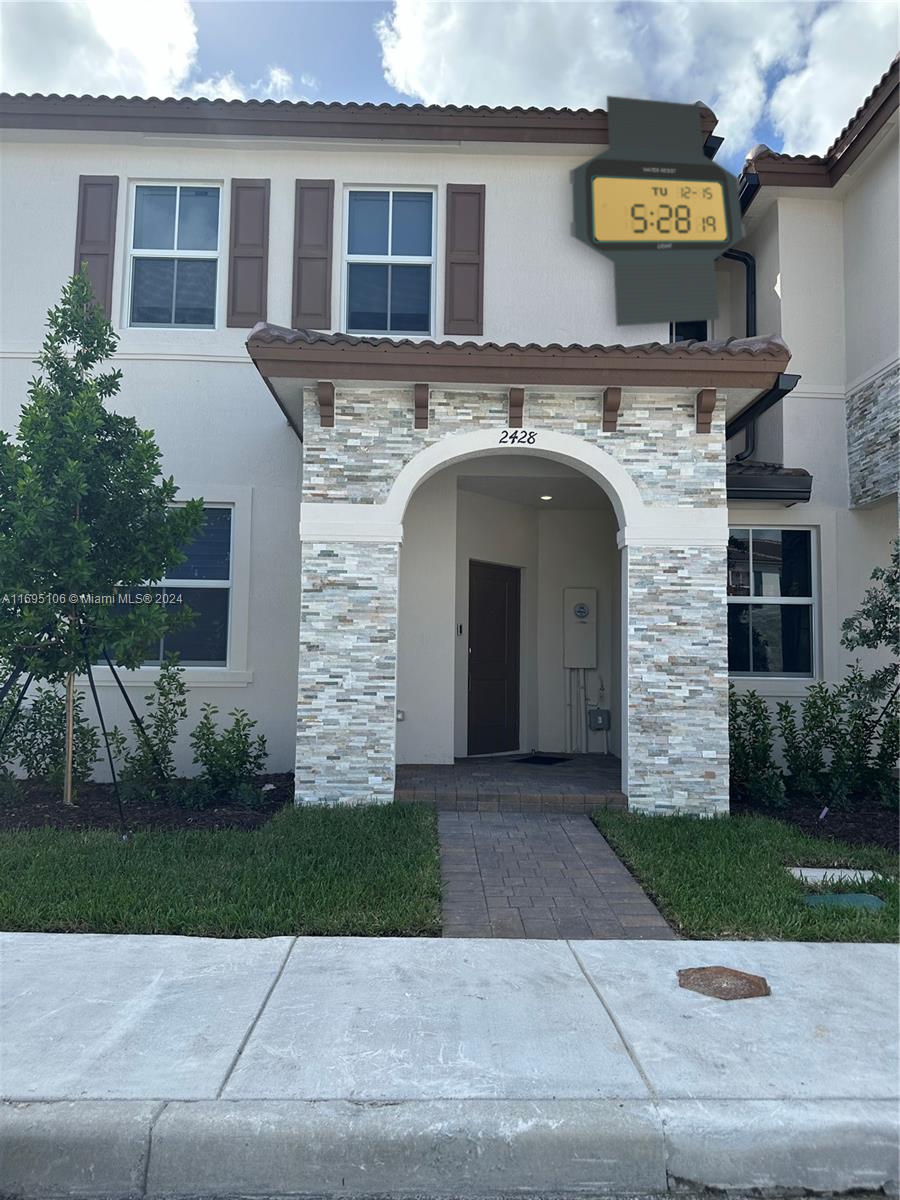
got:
h=5 m=28 s=19
